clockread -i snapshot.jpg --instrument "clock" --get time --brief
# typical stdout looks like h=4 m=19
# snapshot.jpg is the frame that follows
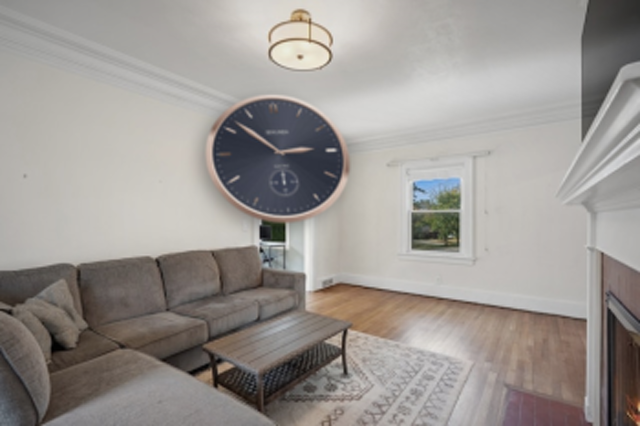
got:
h=2 m=52
